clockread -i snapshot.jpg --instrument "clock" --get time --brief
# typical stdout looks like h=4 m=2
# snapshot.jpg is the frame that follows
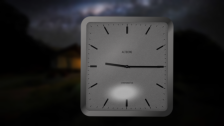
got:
h=9 m=15
